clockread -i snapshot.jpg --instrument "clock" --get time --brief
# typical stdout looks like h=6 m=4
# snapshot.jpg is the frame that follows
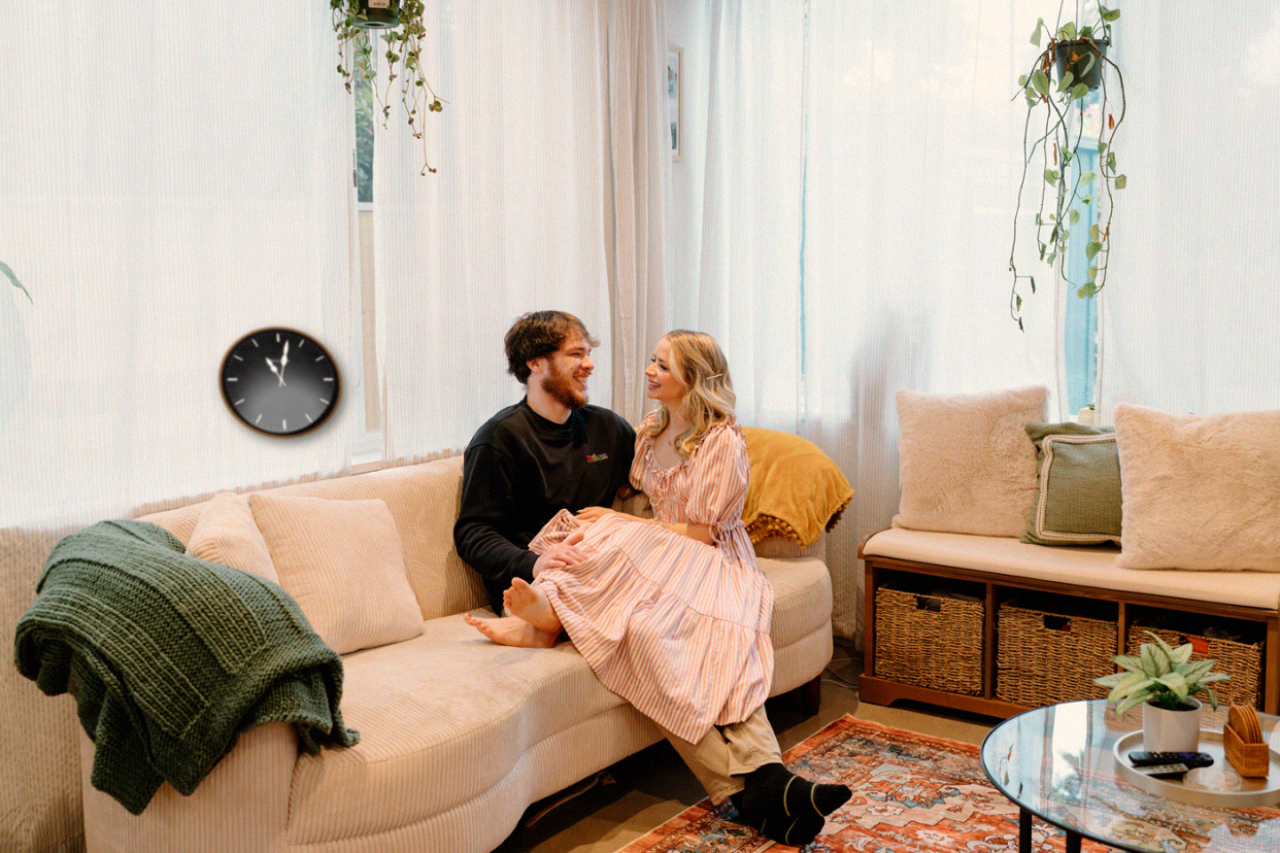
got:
h=11 m=2
